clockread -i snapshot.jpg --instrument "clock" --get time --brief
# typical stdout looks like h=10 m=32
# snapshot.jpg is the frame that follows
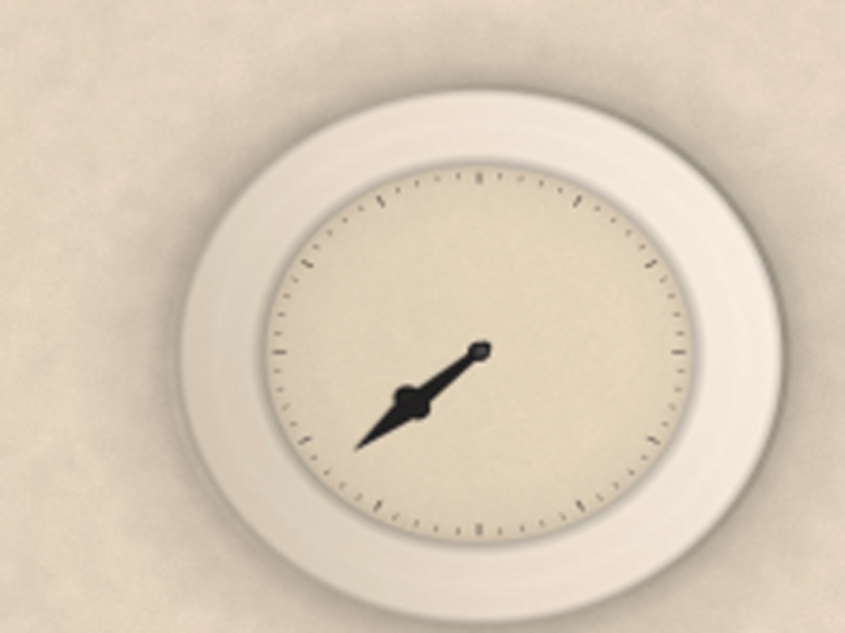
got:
h=7 m=38
